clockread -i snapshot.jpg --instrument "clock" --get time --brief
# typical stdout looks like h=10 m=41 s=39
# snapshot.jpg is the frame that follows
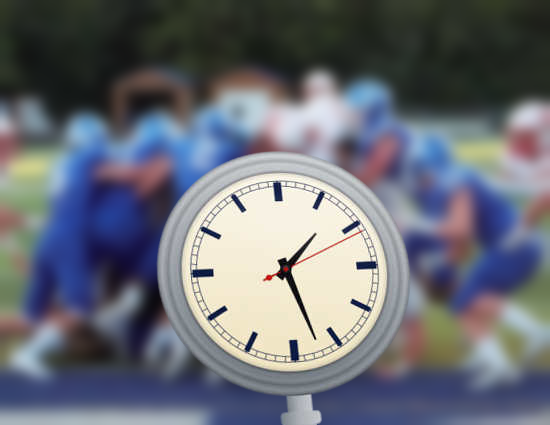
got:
h=1 m=27 s=11
